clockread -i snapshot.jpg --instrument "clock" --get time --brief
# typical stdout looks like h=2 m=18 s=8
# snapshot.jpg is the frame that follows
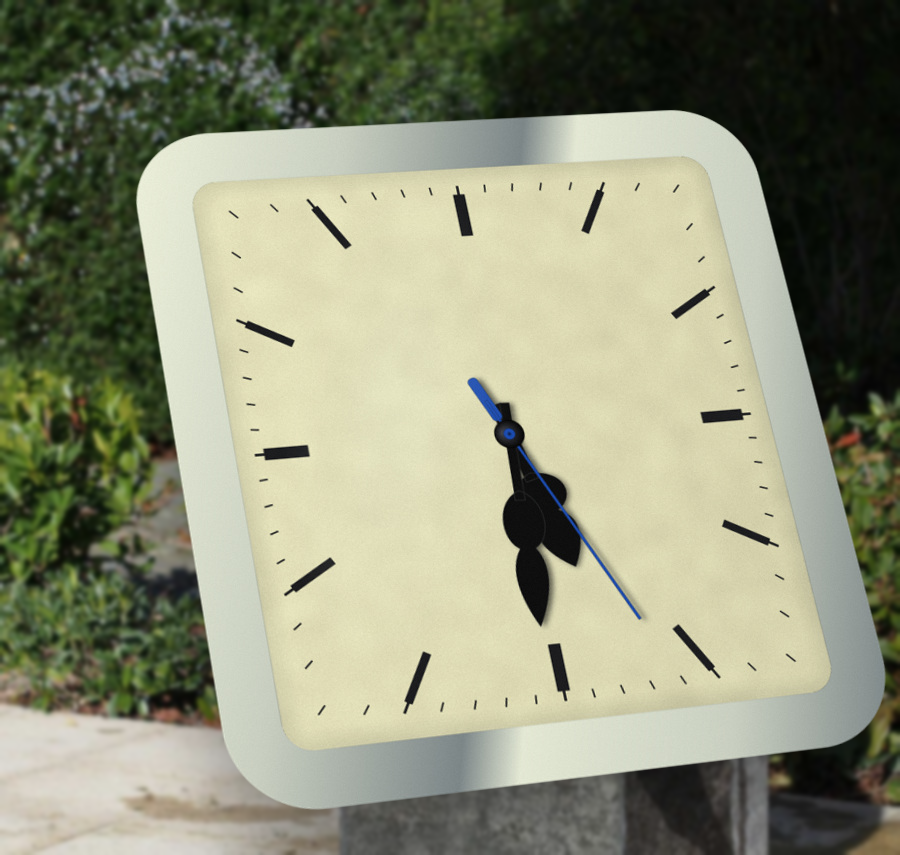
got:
h=5 m=30 s=26
